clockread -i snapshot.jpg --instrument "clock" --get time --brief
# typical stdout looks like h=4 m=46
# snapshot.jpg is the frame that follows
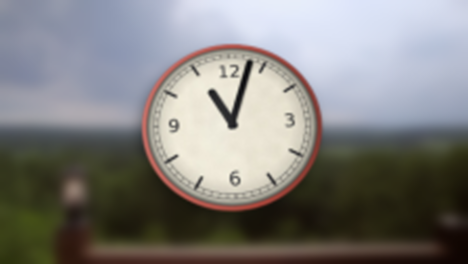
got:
h=11 m=3
